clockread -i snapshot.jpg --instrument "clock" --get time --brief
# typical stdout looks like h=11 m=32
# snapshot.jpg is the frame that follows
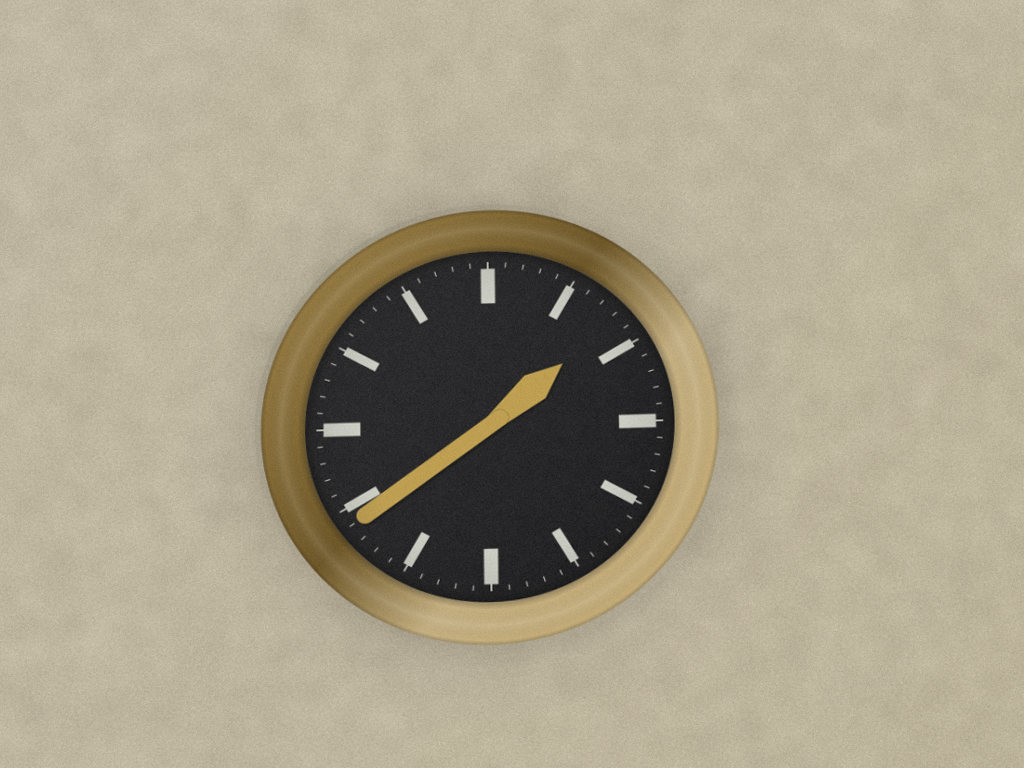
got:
h=1 m=39
